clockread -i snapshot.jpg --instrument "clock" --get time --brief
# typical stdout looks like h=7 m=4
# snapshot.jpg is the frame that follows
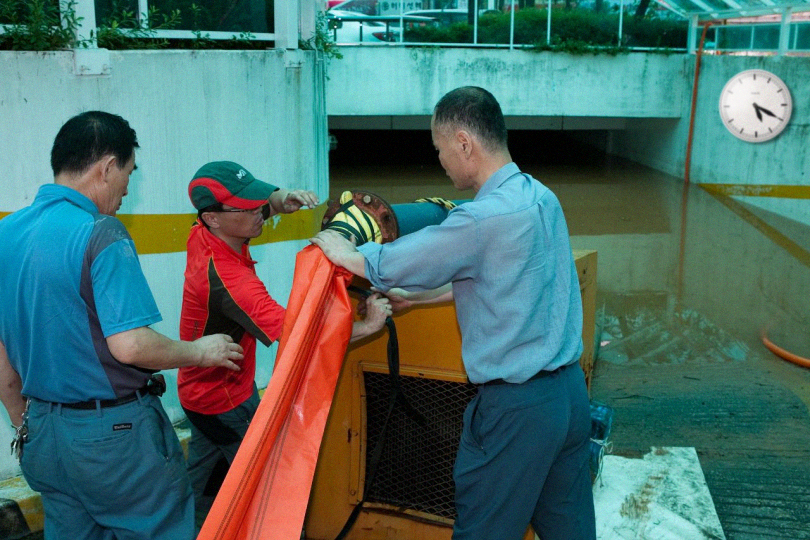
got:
h=5 m=20
